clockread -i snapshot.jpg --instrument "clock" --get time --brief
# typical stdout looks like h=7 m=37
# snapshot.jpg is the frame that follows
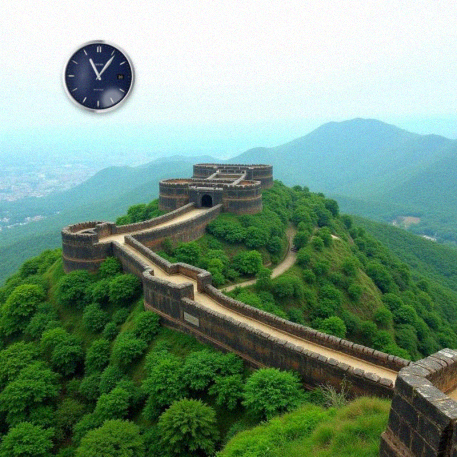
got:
h=11 m=6
